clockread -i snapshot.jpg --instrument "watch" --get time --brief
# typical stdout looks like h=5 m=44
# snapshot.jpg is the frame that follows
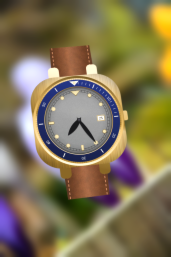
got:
h=7 m=25
